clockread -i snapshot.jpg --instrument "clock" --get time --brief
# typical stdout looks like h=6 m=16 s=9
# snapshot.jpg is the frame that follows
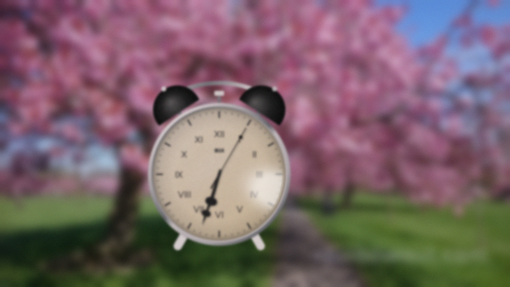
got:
h=6 m=33 s=5
